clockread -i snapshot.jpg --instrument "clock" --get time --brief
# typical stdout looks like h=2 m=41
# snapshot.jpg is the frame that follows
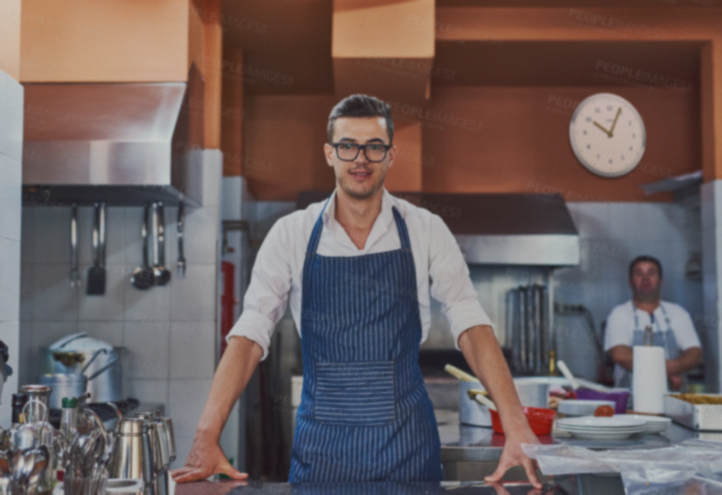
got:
h=10 m=4
